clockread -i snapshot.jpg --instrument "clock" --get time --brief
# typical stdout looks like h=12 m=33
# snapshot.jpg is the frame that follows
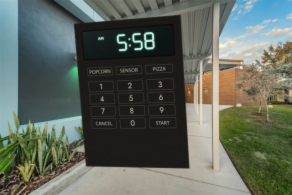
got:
h=5 m=58
